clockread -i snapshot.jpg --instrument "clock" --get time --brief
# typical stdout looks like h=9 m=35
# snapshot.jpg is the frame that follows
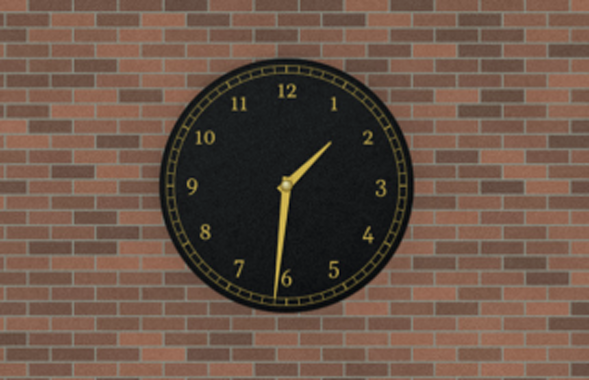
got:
h=1 m=31
